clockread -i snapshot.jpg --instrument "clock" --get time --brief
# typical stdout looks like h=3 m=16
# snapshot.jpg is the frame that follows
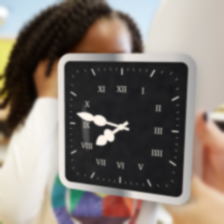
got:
h=7 m=47
